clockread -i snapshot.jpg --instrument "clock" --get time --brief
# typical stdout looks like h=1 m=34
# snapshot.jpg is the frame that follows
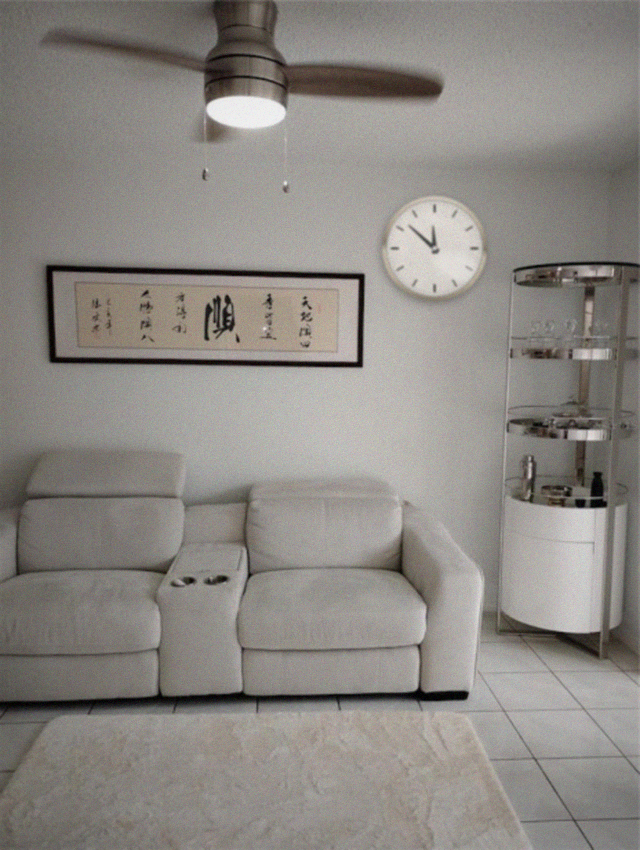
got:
h=11 m=52
